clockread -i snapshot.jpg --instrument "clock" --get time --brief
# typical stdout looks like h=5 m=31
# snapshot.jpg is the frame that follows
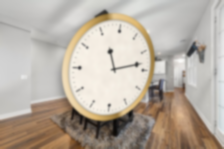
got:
h=11 m=13
